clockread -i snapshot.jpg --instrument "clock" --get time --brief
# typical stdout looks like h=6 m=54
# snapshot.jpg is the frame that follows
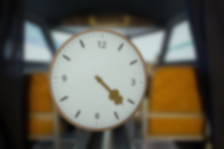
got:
h=4 m=22
